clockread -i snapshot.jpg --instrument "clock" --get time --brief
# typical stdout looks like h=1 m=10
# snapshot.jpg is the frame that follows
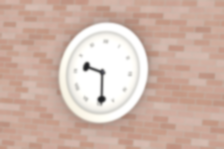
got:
h=9 m=29
